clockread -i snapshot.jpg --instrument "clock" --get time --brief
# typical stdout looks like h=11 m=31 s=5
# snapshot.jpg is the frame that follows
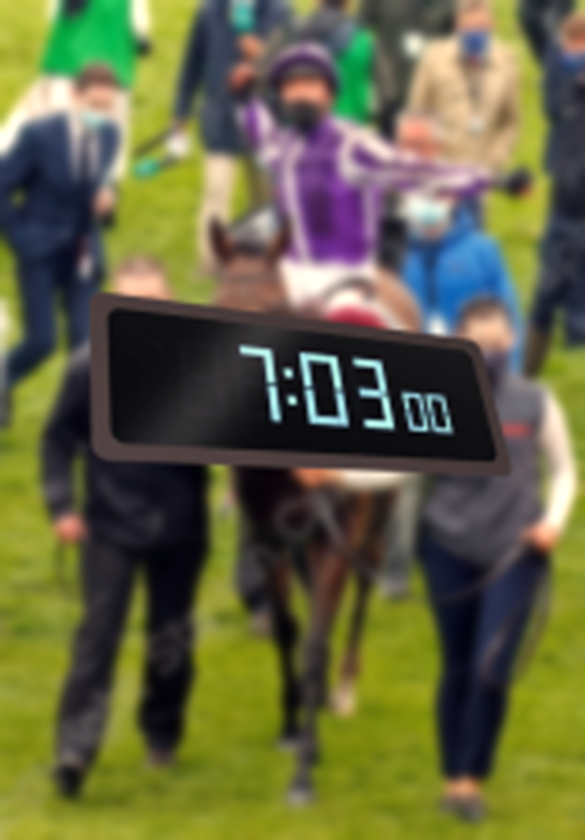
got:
h=7 m=3 s=0
